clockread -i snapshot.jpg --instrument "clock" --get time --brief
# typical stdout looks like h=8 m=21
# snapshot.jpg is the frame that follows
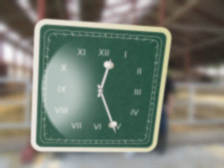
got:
h=12 m=26
